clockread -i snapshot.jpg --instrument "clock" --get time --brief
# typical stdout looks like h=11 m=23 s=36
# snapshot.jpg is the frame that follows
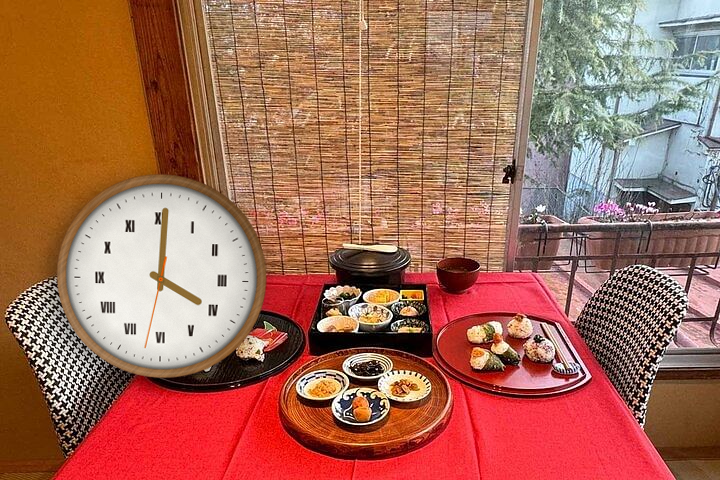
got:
h=4 m=0 s=32
